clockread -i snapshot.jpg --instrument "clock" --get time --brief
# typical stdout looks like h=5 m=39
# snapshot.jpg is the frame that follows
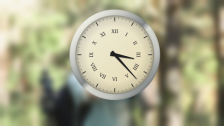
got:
h=3 m=23
